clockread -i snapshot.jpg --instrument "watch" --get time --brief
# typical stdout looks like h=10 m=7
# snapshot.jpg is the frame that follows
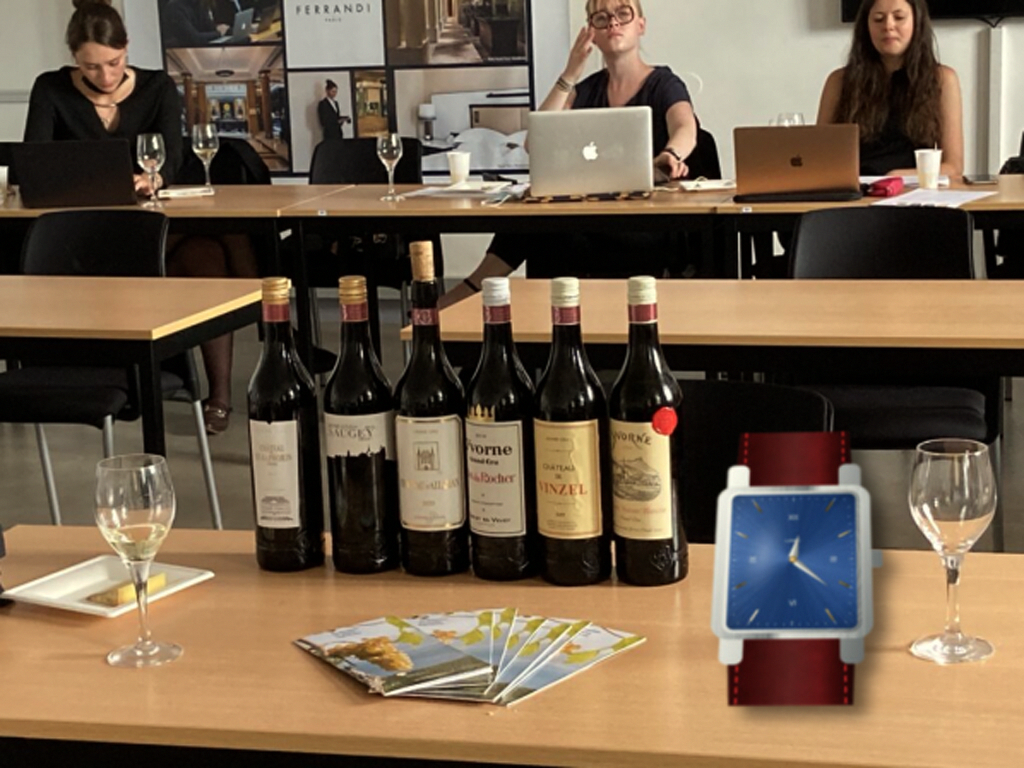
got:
h=12 m=22
